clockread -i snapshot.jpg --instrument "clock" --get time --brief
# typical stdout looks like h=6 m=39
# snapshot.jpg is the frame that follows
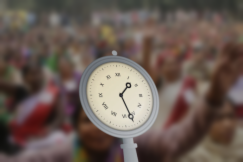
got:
h=1 m=27
